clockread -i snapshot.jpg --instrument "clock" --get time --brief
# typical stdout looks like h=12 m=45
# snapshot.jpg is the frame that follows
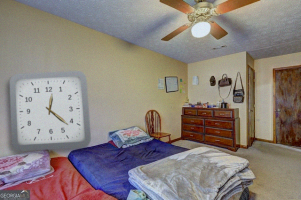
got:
h=12 m=22
